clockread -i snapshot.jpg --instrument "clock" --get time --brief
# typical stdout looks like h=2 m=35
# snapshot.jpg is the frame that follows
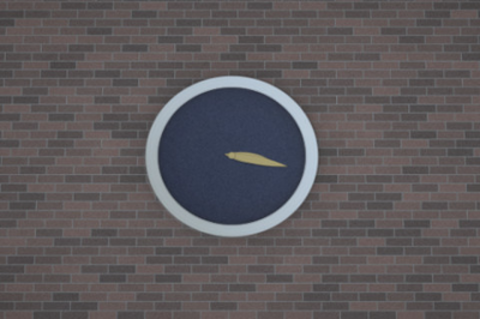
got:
h=3 m=17
